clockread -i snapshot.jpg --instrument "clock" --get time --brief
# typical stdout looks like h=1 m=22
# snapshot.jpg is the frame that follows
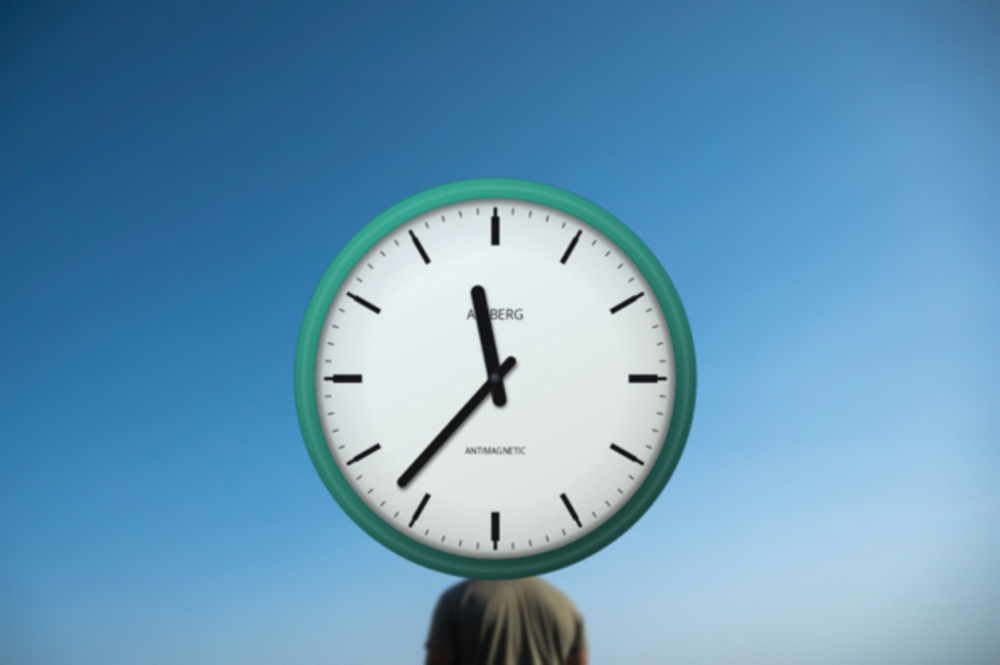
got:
h=11 m=37
